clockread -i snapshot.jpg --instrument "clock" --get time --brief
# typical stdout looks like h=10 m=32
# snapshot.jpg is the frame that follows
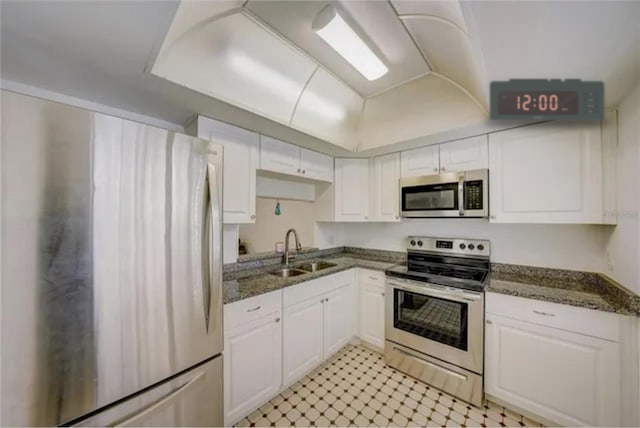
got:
h=12 m=0
